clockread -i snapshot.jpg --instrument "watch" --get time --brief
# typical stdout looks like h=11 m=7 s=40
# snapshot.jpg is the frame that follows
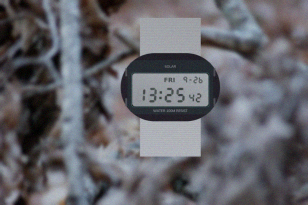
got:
h=13 m=25 s=42
